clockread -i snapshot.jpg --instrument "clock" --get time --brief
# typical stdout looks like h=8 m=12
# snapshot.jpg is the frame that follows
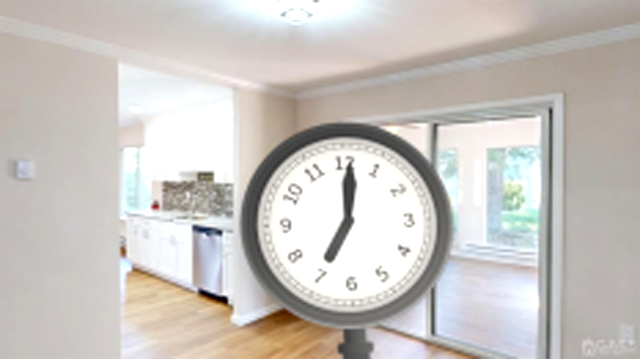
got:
h=7 m=1
